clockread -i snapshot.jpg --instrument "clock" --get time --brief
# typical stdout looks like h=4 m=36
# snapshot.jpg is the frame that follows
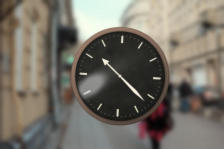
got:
h=10 m=22
